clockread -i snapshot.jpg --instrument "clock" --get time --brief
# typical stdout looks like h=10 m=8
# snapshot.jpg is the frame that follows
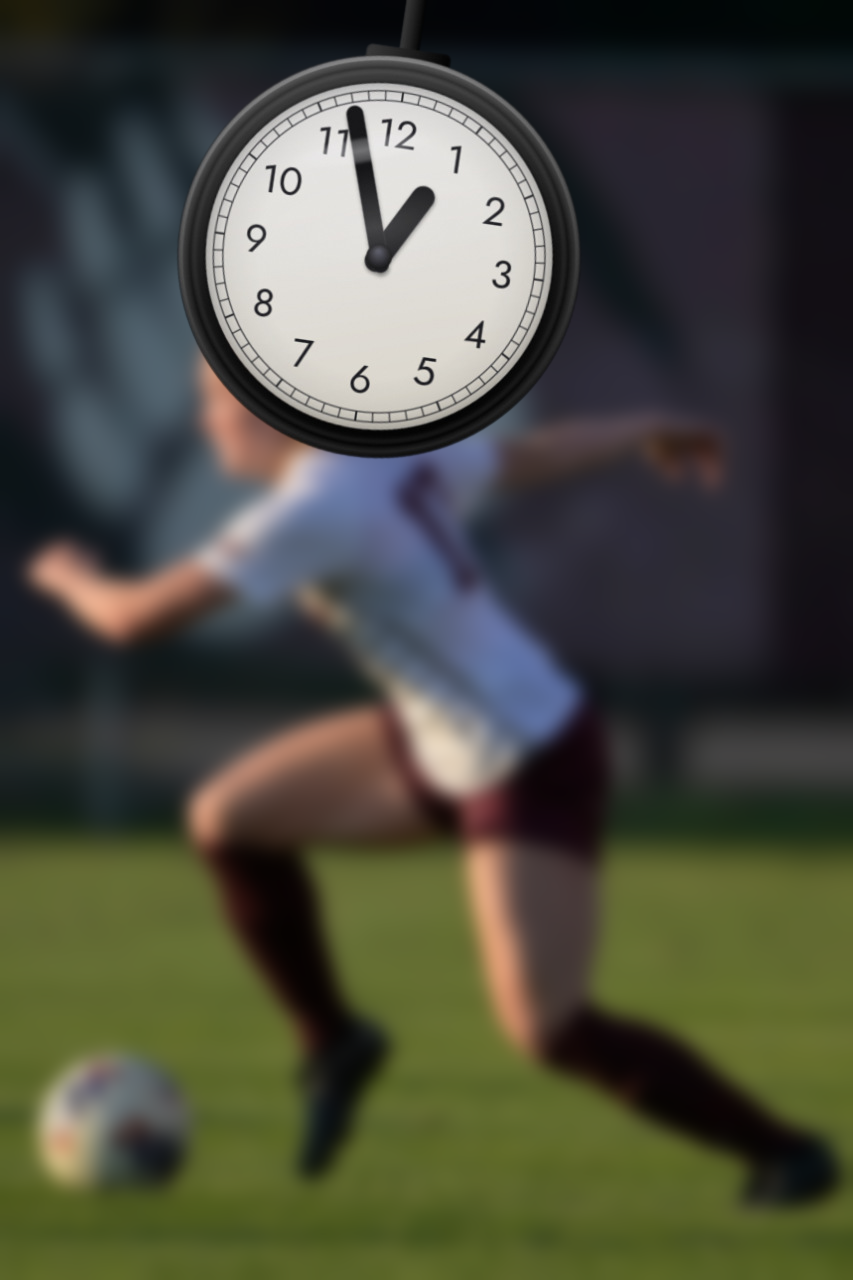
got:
h=12 m=57
